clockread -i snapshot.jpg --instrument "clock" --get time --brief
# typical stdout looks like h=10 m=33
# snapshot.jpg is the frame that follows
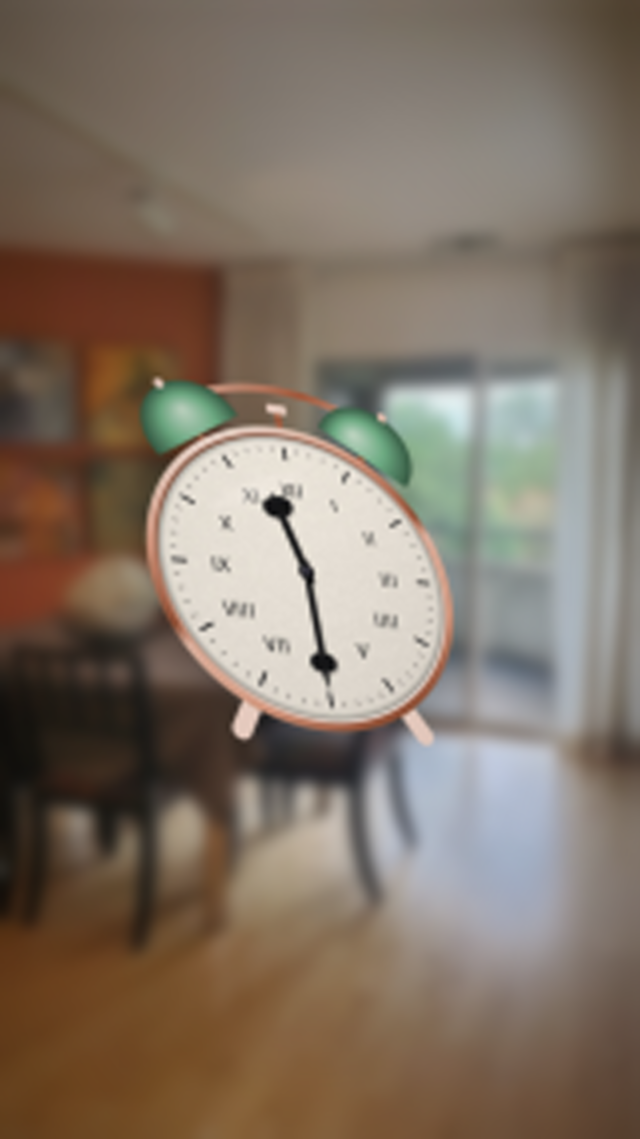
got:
h=11 m=30
